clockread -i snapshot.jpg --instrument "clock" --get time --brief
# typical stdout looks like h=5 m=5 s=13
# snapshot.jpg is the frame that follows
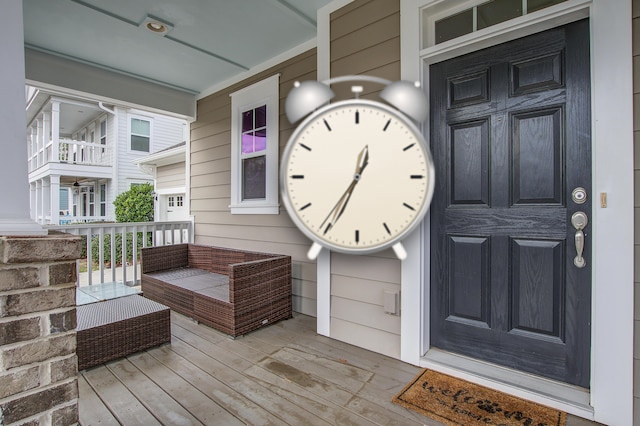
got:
h=12 m=34 s=36
